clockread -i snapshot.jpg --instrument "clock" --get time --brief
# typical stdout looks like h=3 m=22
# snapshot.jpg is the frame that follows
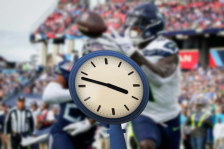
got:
h=3 m=48
